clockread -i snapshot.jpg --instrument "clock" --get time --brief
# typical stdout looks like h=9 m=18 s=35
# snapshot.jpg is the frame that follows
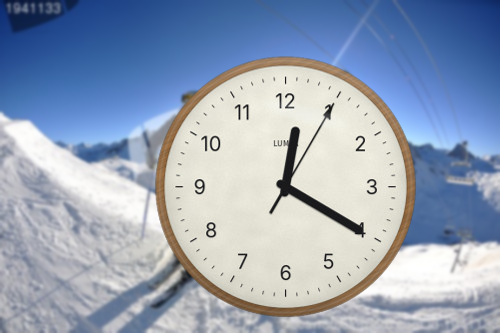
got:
h=12 m=20 s=5
